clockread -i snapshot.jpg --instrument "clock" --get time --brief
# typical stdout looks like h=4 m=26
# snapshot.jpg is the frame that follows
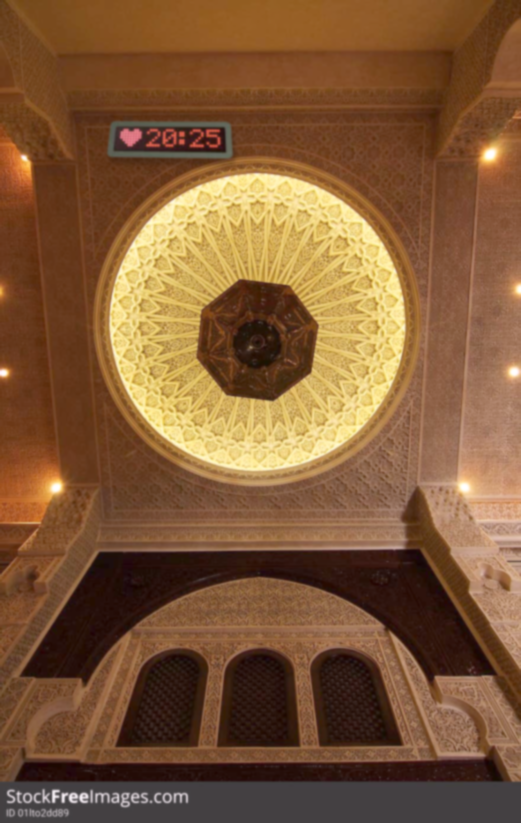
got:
h=20 m=25
